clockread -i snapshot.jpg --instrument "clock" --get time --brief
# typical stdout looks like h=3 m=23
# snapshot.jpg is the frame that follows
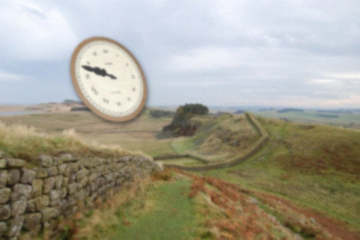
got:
h=9 m=48
